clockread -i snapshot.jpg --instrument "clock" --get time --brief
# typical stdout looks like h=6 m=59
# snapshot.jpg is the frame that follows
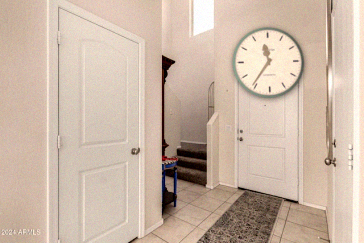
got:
h=11 m=36
